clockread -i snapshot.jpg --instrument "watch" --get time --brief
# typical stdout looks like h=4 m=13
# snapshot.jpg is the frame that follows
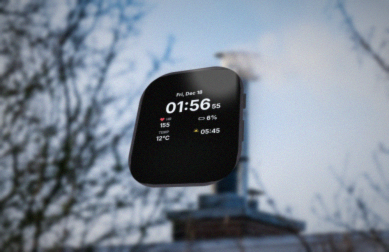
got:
h=1 m=56
